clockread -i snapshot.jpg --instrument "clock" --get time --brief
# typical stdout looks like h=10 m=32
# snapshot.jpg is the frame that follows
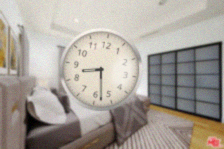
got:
h=8 m=28
